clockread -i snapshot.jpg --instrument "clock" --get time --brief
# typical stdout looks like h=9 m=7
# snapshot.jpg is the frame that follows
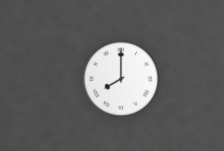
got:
h=8 m=0
